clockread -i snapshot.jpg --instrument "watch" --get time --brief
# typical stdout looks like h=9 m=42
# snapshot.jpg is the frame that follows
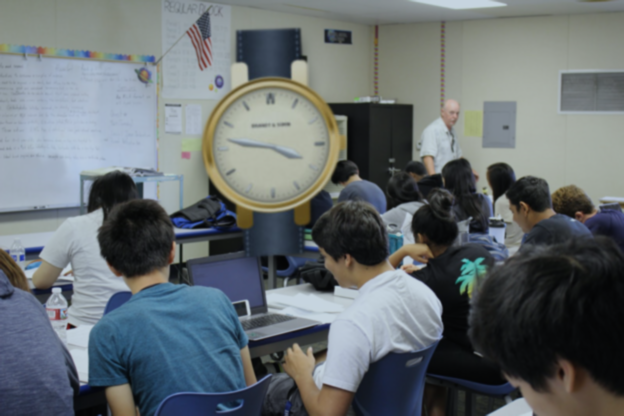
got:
h=3 m=47
